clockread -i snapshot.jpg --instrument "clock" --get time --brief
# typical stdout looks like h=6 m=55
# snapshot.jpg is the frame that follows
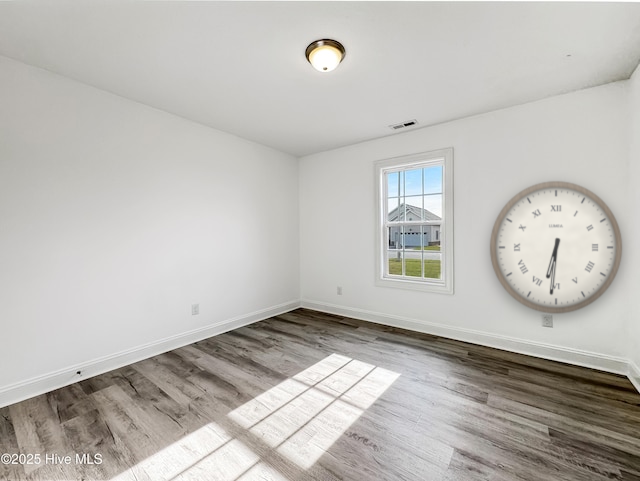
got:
h=6 m=31
